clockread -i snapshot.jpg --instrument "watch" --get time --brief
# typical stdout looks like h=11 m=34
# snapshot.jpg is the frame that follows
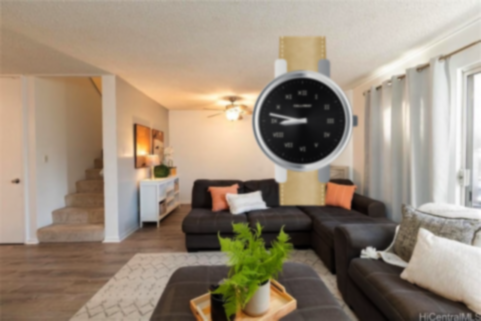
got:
h=8 m=47
